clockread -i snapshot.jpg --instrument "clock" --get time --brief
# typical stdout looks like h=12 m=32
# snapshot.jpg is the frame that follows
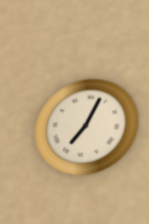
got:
h=7 m=3
